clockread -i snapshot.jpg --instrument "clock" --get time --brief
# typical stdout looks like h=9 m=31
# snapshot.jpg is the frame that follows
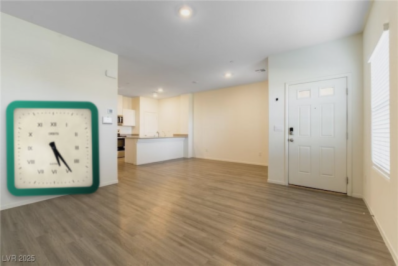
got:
h=5 m=24
